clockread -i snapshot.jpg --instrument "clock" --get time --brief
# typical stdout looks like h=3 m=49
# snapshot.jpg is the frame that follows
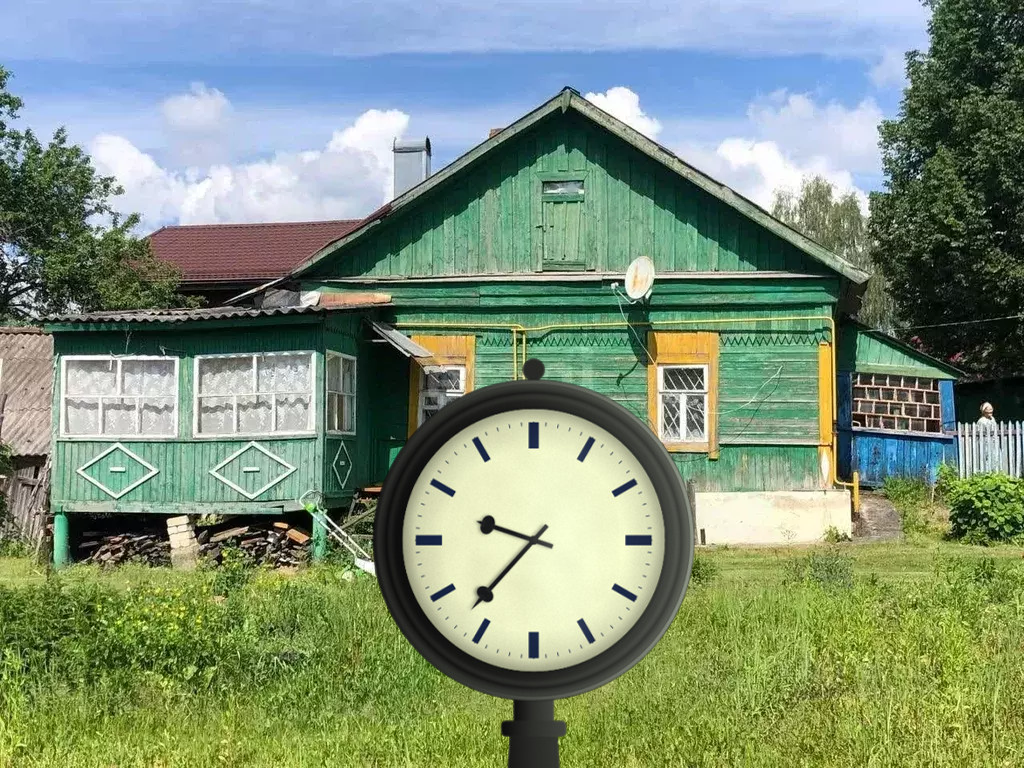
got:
h=9 m=37
